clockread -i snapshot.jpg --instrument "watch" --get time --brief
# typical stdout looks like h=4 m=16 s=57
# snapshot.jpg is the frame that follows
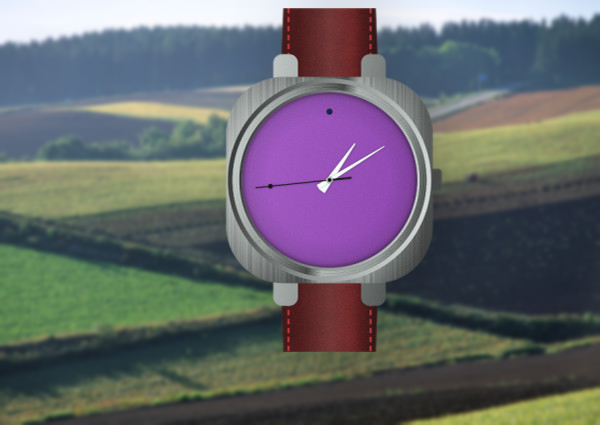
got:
h=1 m=9 s=44
